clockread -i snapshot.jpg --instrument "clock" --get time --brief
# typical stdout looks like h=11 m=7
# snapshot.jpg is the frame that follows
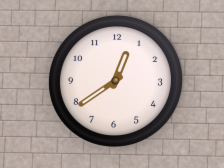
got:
h=12 m=39
